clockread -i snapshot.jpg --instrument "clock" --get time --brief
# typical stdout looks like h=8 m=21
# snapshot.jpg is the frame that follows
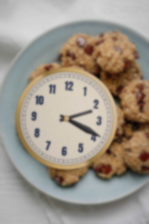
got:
h=2 m=19
